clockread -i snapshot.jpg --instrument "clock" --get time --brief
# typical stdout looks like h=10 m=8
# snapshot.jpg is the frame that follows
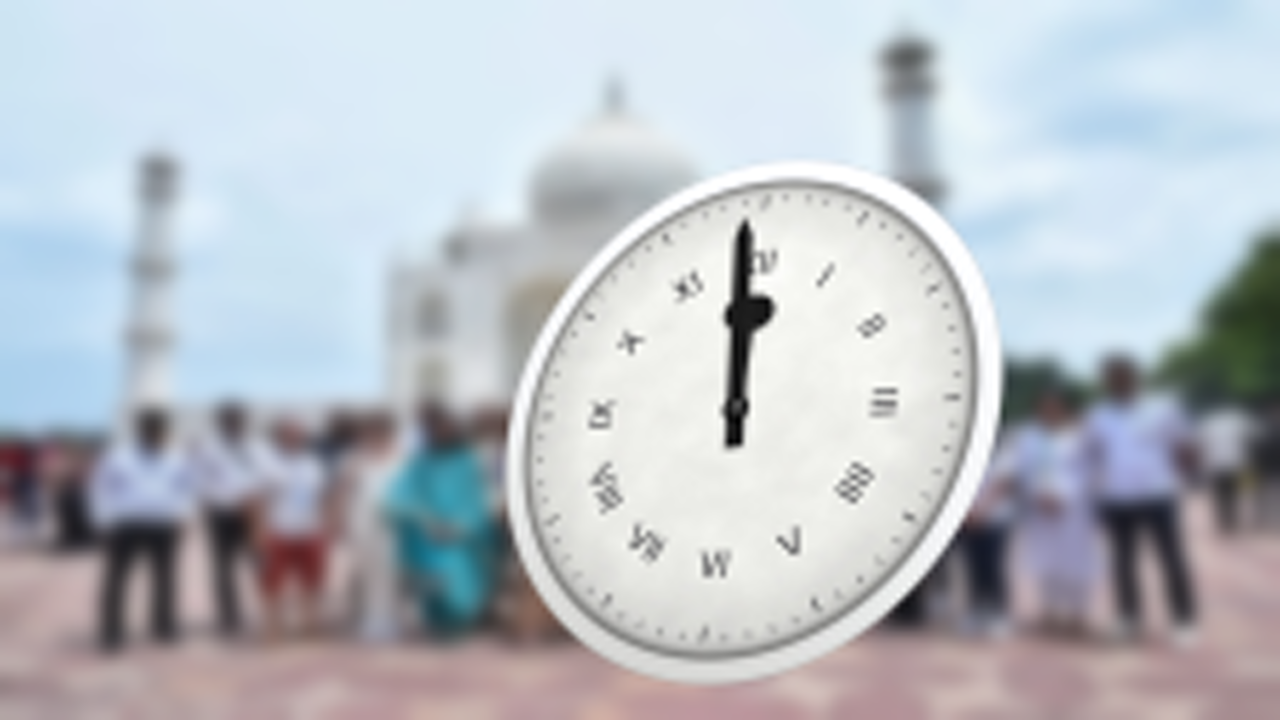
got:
h=11 m=59
